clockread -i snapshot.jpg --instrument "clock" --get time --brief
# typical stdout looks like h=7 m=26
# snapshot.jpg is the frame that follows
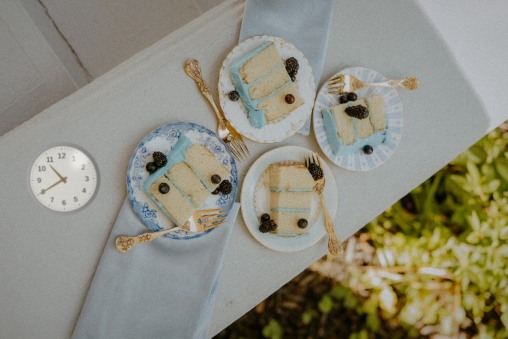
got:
h=10 m=40
